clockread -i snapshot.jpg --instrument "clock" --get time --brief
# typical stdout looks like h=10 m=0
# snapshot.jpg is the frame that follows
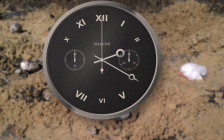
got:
h=2 m=20
